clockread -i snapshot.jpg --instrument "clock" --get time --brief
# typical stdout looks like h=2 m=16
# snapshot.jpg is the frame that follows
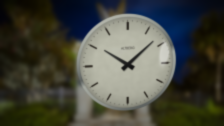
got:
h=10 m=8
